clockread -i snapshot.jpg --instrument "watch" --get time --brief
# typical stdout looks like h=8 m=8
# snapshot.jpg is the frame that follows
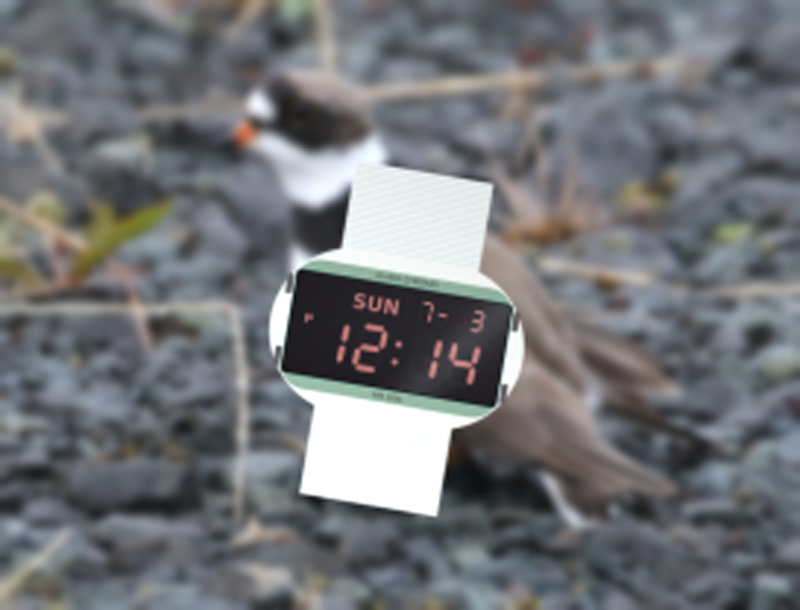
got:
h=12 m=14
